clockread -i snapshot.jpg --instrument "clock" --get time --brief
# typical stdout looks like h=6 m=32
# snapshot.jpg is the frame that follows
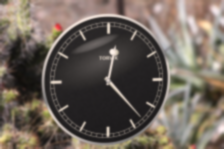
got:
h=12 m=23
